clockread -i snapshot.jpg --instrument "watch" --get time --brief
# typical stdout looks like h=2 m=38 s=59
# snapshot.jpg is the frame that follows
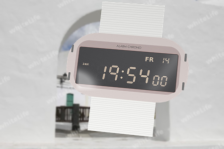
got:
h=19 m=54 s=0
